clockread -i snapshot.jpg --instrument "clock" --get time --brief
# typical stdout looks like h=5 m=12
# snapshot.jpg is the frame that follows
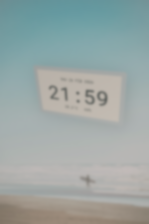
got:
h=21 m=59
